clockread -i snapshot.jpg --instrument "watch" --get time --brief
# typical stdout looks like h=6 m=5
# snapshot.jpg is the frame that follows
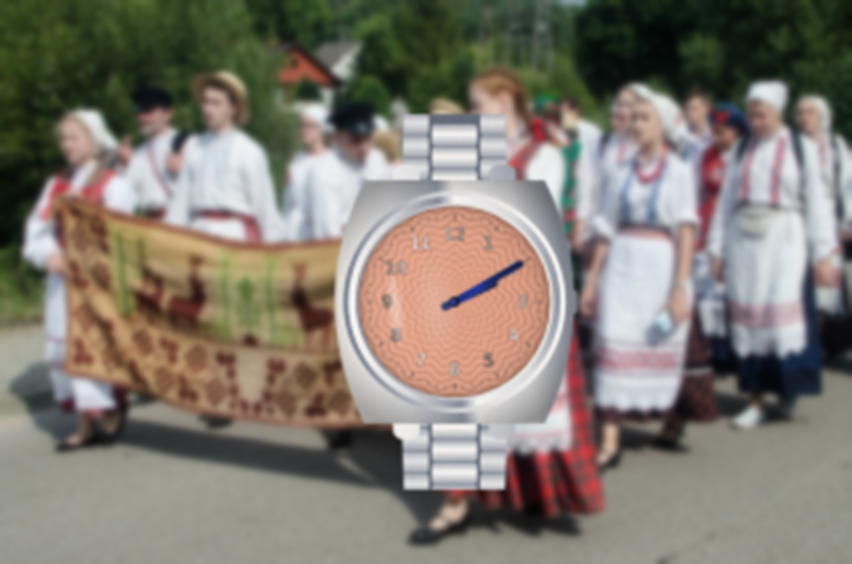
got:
h=2 m=10
